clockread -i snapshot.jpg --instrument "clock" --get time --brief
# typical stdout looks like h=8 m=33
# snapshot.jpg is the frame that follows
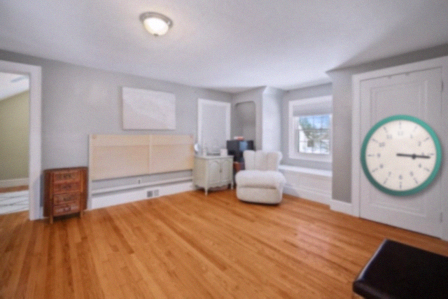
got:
h=3 m=16
